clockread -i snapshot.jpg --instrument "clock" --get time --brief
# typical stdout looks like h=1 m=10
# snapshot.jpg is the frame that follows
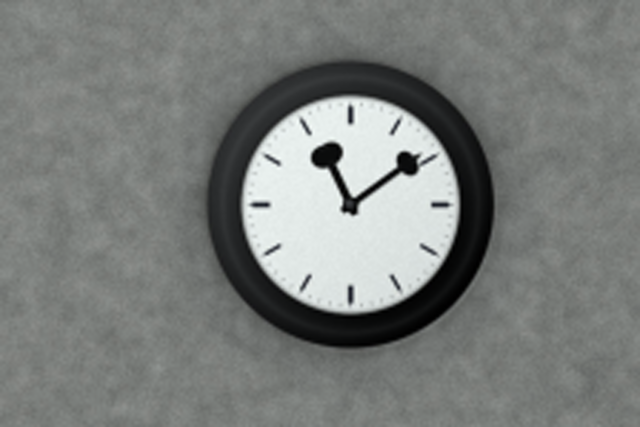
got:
h=11 m=9
